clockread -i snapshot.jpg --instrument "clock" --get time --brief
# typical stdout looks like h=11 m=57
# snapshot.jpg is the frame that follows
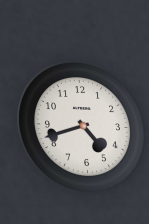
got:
h=4 m=42
